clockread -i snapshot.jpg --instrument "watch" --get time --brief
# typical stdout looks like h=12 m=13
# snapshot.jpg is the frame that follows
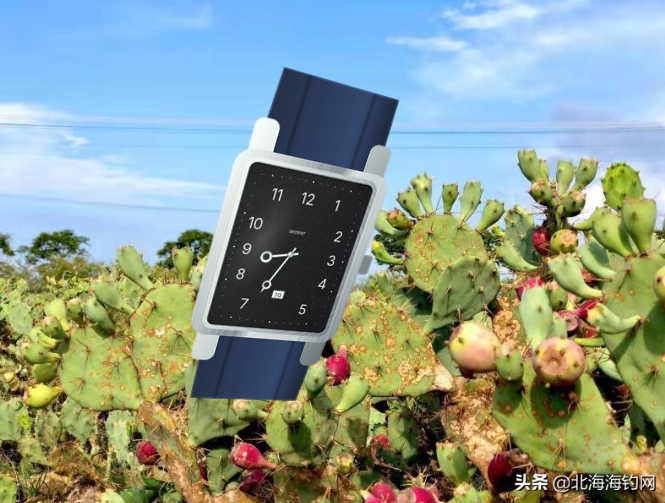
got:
h=8 m=34
